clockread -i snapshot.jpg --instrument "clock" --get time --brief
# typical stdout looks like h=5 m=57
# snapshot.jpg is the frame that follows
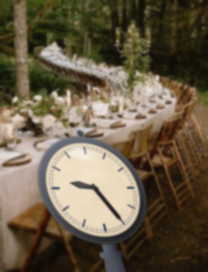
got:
h=9 m=25
